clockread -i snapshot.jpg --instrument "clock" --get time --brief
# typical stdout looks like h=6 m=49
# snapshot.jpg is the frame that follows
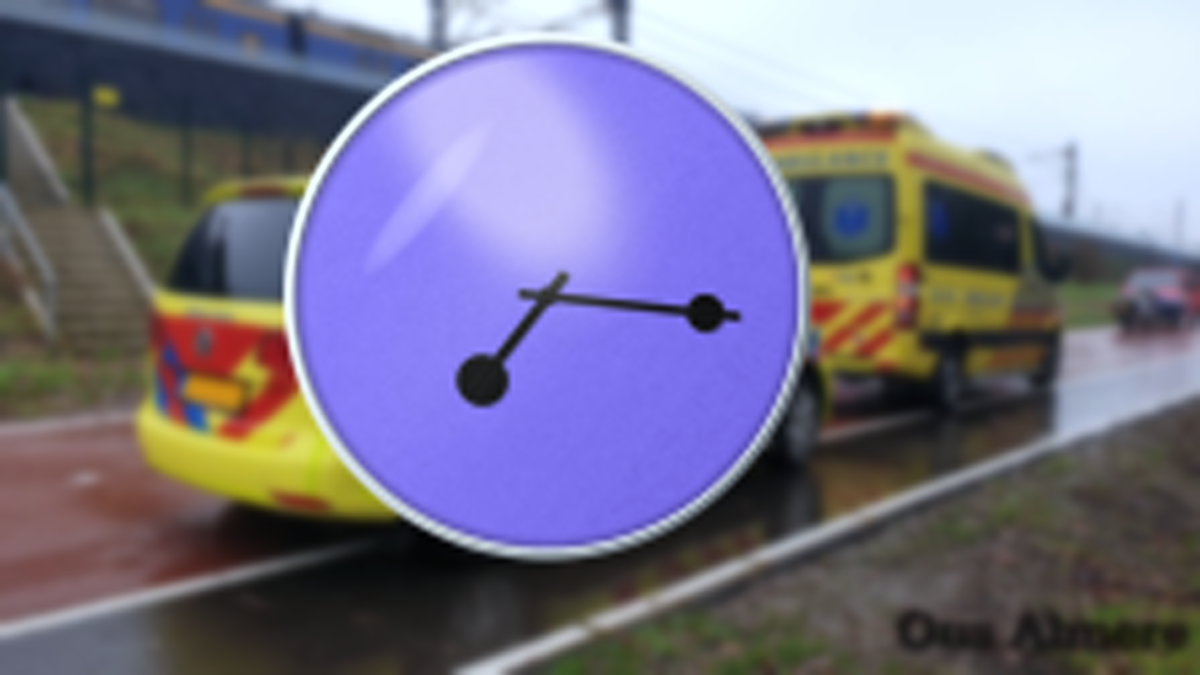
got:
h=7 m=16
